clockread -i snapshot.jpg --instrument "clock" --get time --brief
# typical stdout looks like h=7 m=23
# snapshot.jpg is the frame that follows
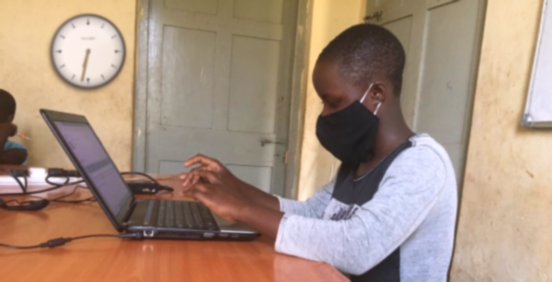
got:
h=6 m=32
